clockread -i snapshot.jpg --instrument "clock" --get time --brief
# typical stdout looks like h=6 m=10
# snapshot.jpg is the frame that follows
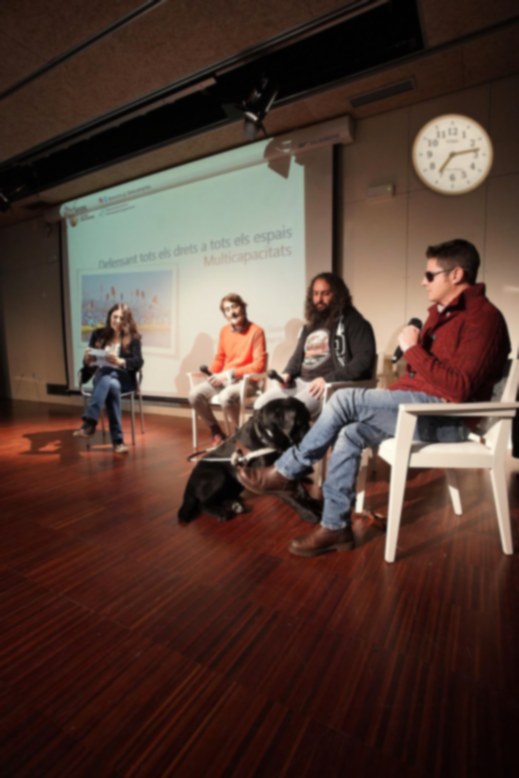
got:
h=7 m=13
